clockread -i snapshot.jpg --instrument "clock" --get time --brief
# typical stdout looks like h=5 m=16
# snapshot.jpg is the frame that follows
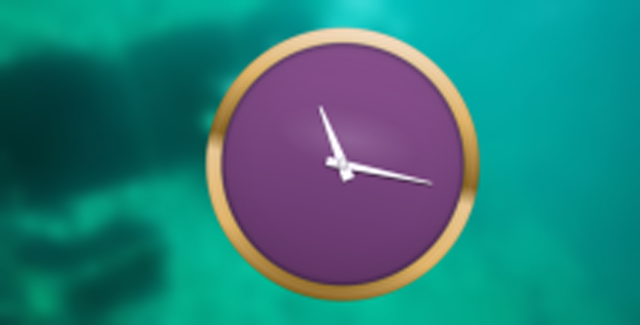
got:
h=11 m=17
